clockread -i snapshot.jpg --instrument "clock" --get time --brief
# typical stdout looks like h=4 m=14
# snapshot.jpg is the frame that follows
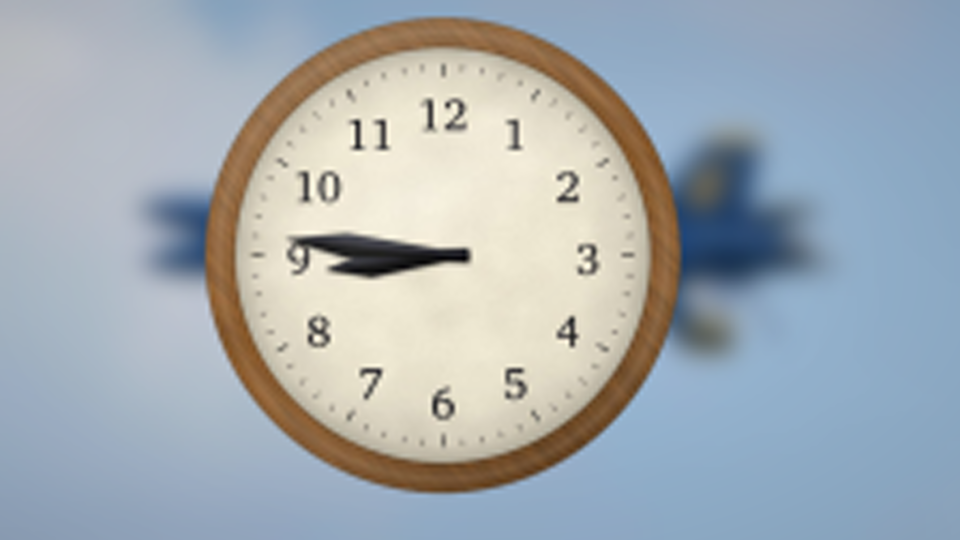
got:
h=8 m=46
